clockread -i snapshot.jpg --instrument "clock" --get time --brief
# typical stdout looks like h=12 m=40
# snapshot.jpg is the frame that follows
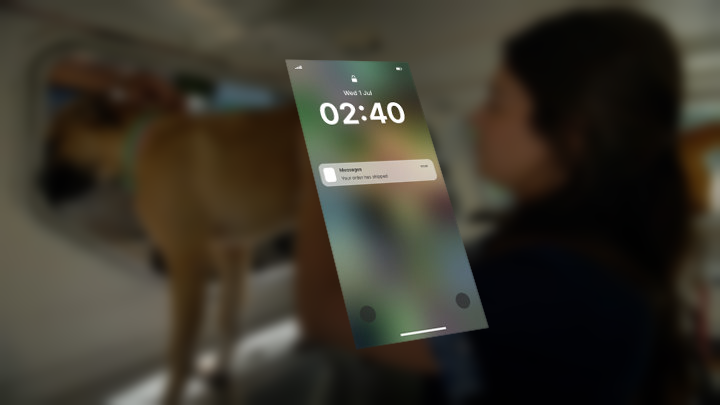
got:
h=2 m=40
